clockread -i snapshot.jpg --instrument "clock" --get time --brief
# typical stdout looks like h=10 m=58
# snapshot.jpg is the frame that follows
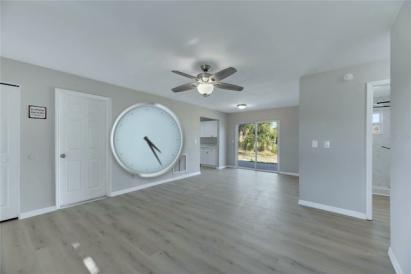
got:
h=4 m=25
